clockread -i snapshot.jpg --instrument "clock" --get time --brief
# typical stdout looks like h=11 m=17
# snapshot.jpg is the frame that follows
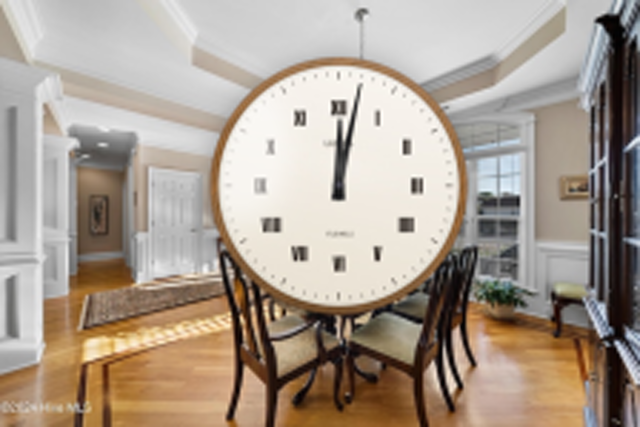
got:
h=12 m=2
